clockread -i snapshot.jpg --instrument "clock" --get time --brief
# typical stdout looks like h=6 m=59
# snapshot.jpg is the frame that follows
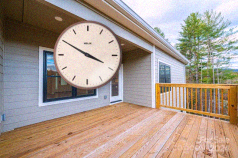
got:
h=3 m=50
